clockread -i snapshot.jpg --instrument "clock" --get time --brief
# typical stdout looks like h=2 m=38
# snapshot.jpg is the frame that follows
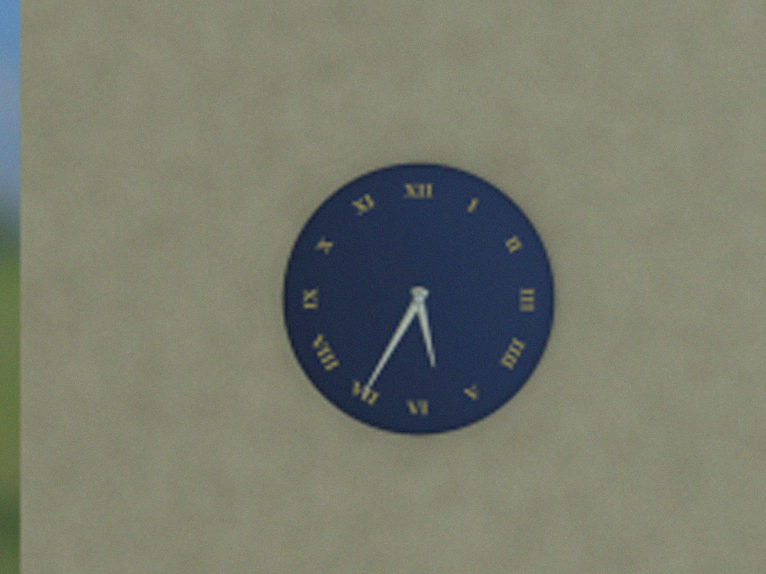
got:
h=5 m=35
